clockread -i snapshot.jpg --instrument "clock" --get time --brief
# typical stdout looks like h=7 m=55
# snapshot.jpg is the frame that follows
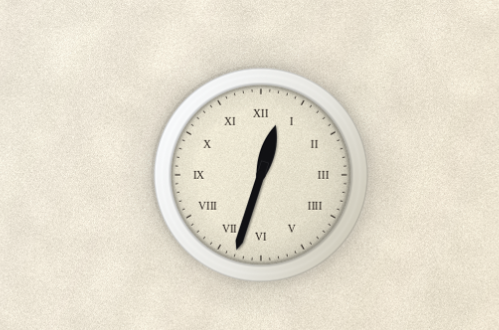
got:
h=12 m=33
